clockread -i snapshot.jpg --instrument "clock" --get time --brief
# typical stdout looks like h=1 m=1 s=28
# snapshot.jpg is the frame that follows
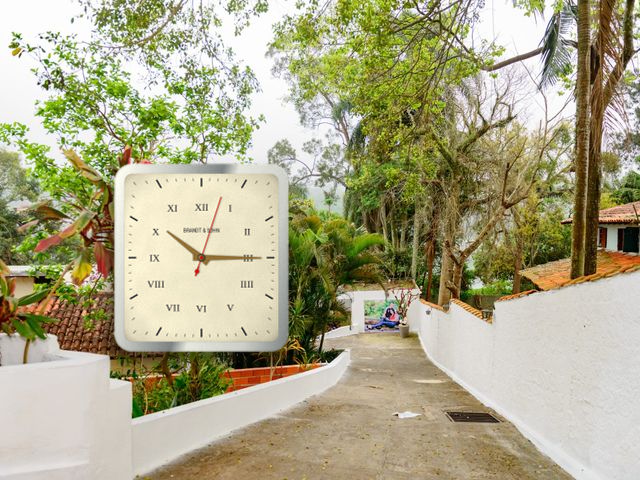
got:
h=10 m=15 s=3
